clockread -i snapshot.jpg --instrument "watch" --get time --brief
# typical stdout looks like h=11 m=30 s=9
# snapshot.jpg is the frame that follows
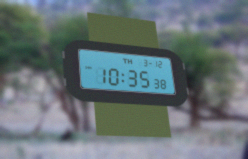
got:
h=10 m=35 s=38
